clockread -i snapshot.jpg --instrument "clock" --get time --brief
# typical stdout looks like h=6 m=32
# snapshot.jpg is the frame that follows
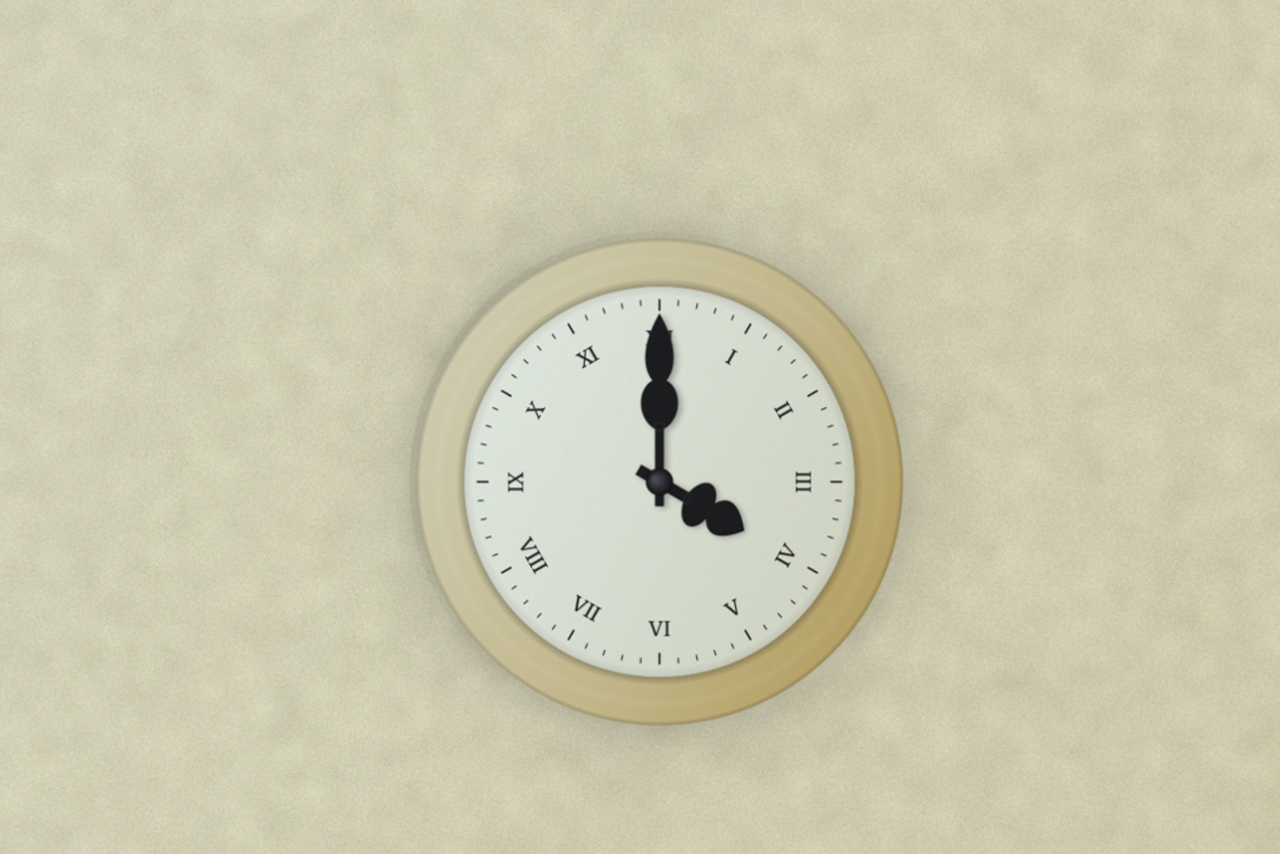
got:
h=4 m=0
